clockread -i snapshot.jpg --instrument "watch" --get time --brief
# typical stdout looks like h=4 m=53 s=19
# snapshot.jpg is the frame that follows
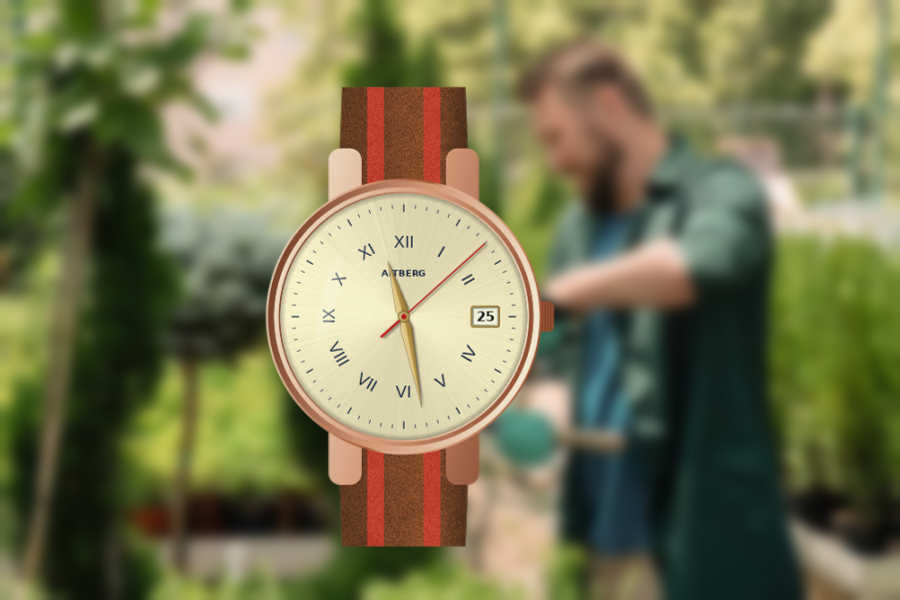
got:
h=11 m=28 s=8
